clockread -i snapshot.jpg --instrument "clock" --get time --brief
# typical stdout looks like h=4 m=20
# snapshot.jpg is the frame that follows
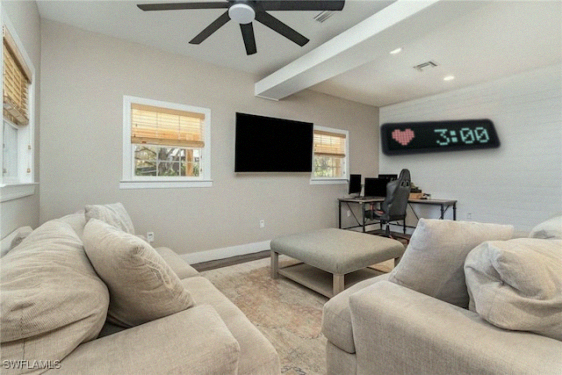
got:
h=3 m=0
